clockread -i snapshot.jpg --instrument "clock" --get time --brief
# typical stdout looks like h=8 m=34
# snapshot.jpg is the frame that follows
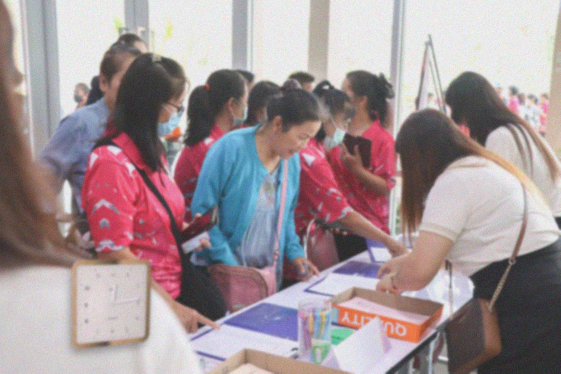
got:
h=12 m=14
